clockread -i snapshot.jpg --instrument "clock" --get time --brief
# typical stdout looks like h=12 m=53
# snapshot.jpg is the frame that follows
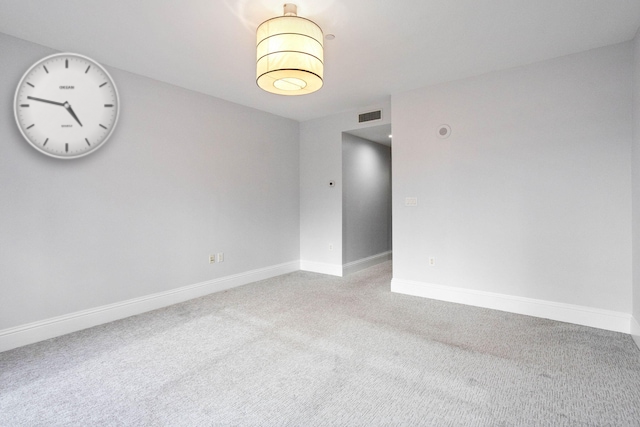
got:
h=4 m=47
